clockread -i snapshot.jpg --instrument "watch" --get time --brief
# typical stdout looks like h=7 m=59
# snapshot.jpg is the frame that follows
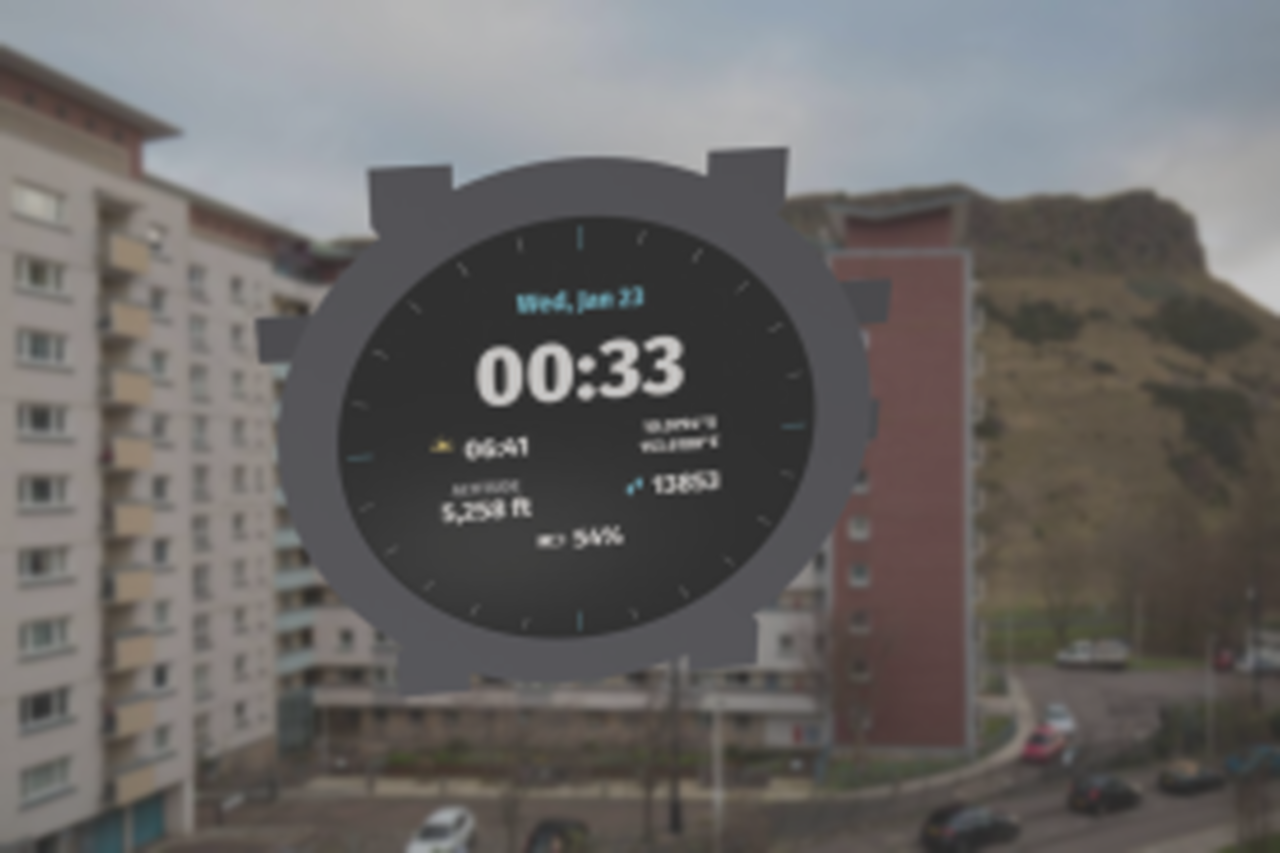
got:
h=0 m=33
